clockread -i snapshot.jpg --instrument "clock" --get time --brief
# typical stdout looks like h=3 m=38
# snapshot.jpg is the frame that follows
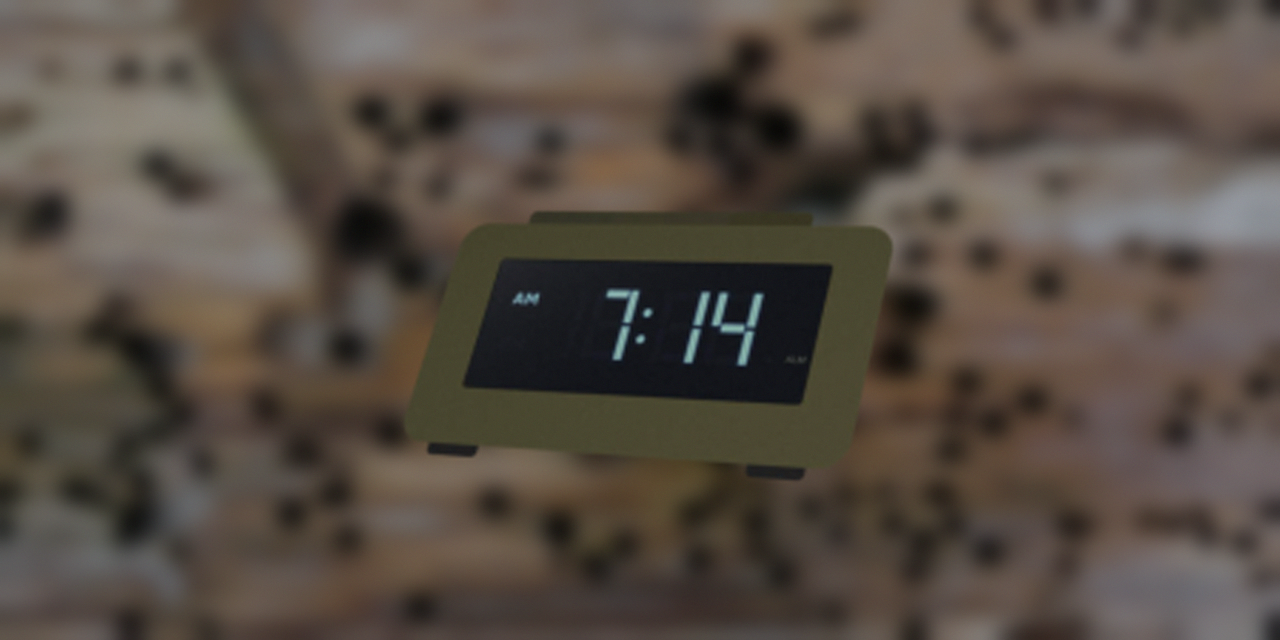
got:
h=7 m=14
